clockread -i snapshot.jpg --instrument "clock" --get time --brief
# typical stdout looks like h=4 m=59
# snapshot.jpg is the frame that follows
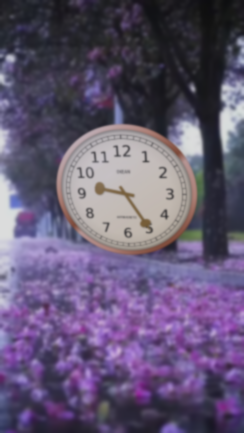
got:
h=9 m=25
